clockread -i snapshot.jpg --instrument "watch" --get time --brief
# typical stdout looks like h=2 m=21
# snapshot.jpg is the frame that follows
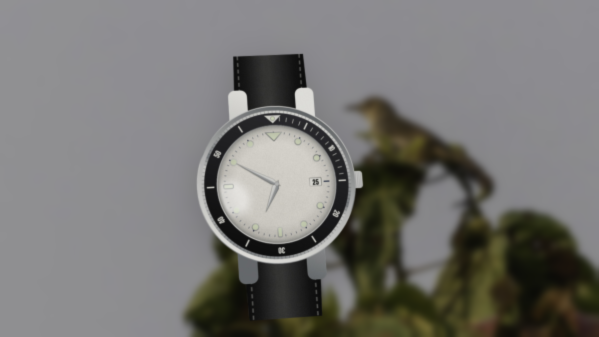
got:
h=6 m=50
